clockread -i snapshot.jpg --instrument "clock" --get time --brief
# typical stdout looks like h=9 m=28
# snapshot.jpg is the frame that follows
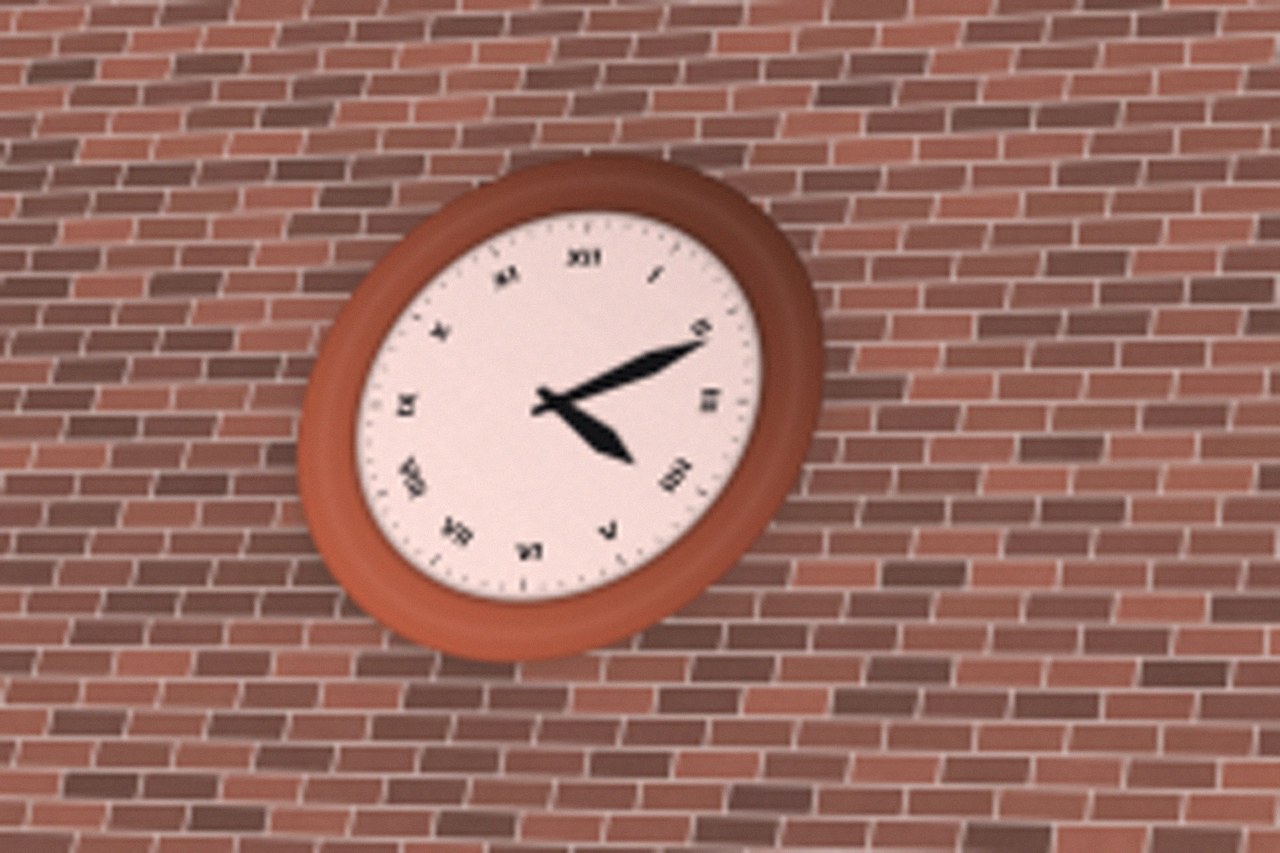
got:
h=4 m=11
